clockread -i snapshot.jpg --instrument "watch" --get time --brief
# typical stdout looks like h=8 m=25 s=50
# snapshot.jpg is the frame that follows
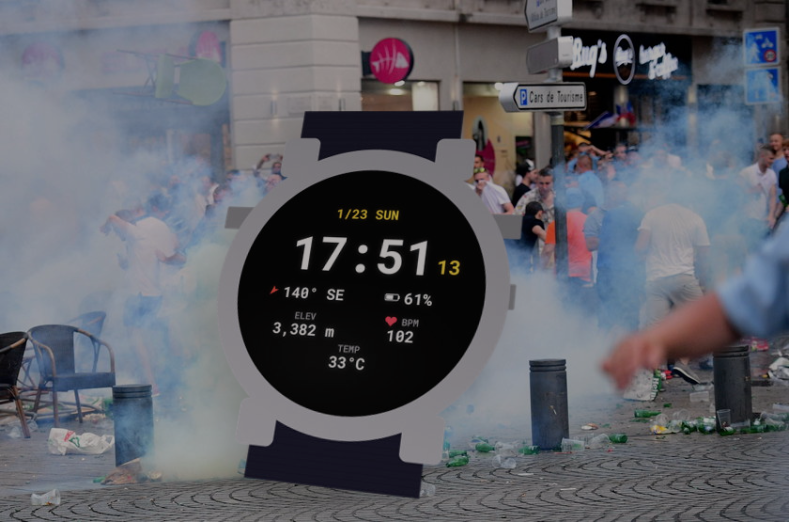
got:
h=17 m=51 s=13
